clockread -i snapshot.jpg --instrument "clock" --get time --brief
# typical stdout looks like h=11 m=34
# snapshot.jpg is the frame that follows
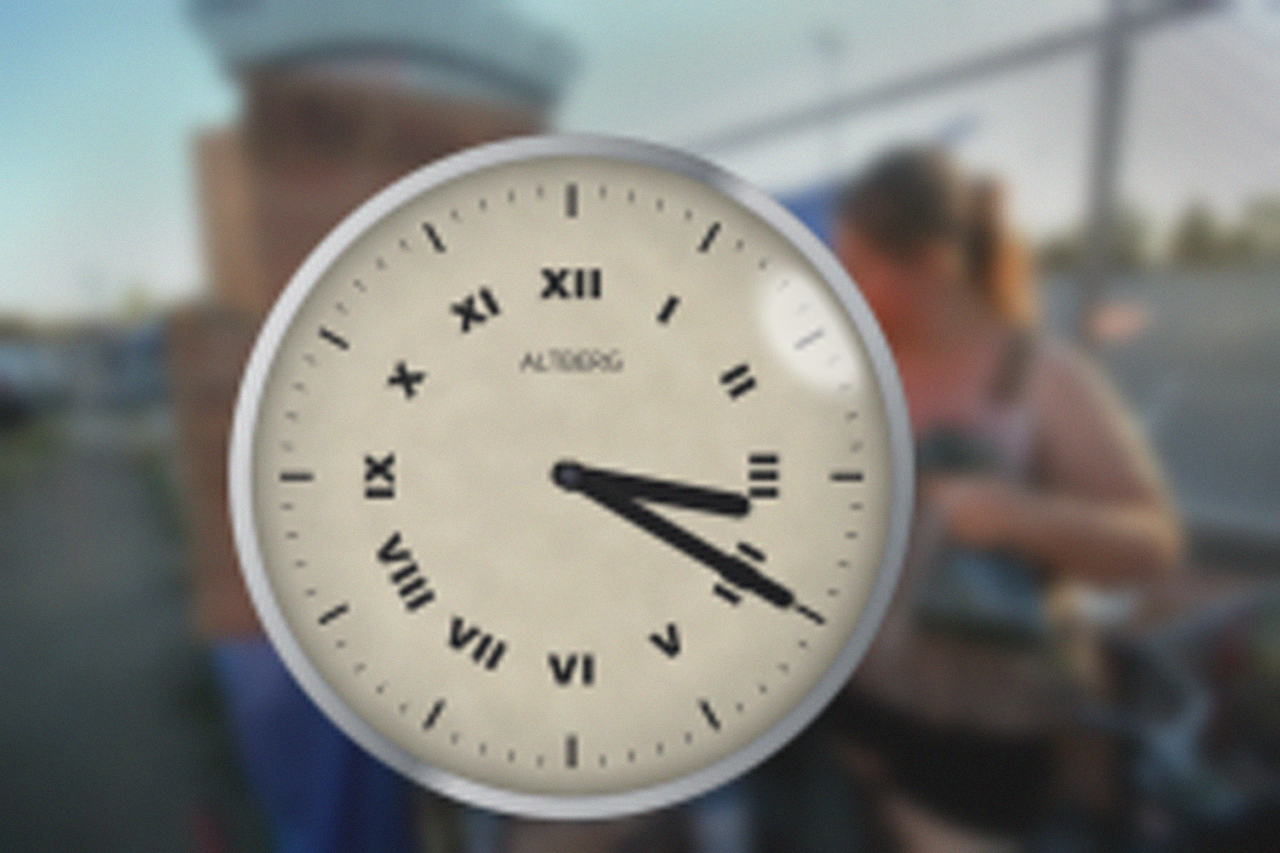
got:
h=3 m=20
